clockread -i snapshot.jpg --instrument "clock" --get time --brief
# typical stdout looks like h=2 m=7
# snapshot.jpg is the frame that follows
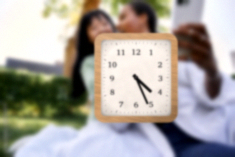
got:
h=4 m=26
